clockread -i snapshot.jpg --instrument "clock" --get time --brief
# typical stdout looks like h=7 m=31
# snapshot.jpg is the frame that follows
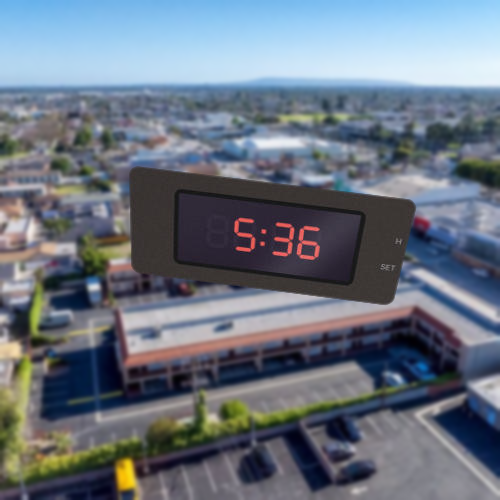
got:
h=5 m=36
